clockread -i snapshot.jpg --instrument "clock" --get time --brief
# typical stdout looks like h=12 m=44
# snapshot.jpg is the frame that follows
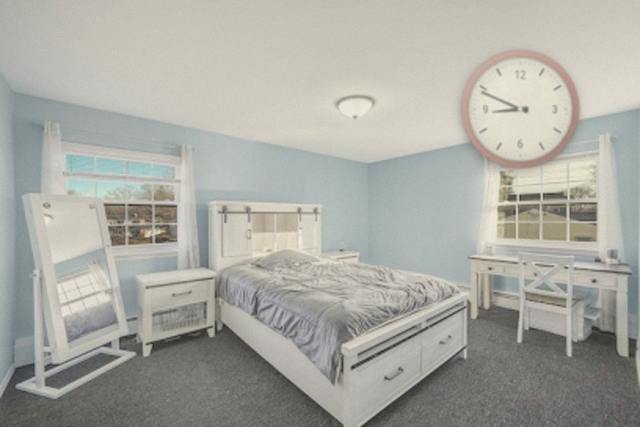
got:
h=8 m=49
